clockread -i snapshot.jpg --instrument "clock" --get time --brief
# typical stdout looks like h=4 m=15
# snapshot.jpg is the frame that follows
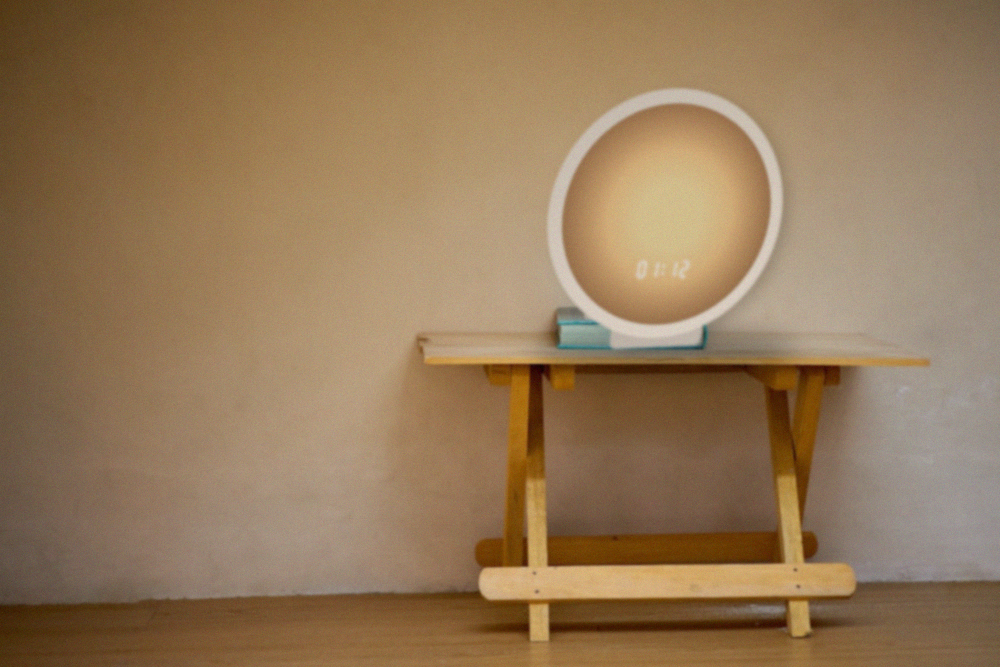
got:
h=1 m=12
